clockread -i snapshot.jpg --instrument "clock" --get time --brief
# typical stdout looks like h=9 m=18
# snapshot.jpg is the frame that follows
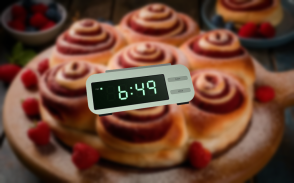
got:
h=6 m=49
